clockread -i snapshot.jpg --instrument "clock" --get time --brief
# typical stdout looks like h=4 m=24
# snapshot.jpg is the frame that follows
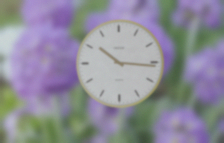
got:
h=10 m=16
